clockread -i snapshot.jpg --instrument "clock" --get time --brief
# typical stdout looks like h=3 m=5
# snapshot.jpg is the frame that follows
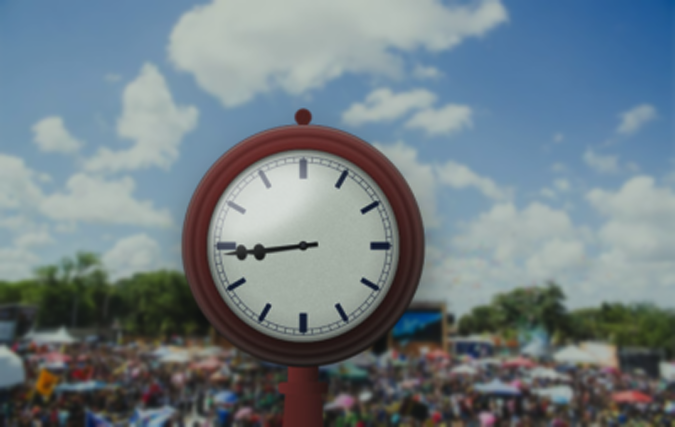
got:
h=8 m=44
